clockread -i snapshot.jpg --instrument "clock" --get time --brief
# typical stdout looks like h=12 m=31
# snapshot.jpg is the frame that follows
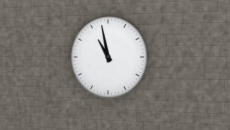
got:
h=10 m=58
